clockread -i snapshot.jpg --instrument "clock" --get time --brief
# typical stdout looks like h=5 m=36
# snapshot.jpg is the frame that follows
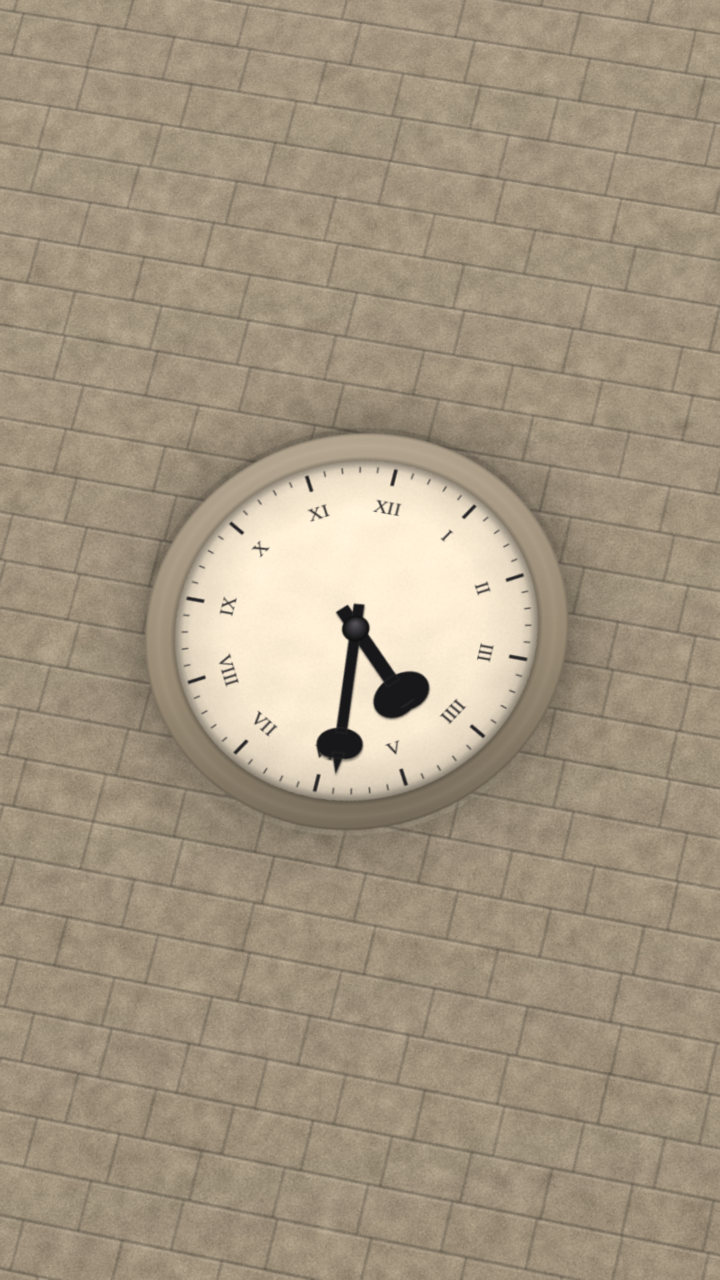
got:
h=4 m=29
